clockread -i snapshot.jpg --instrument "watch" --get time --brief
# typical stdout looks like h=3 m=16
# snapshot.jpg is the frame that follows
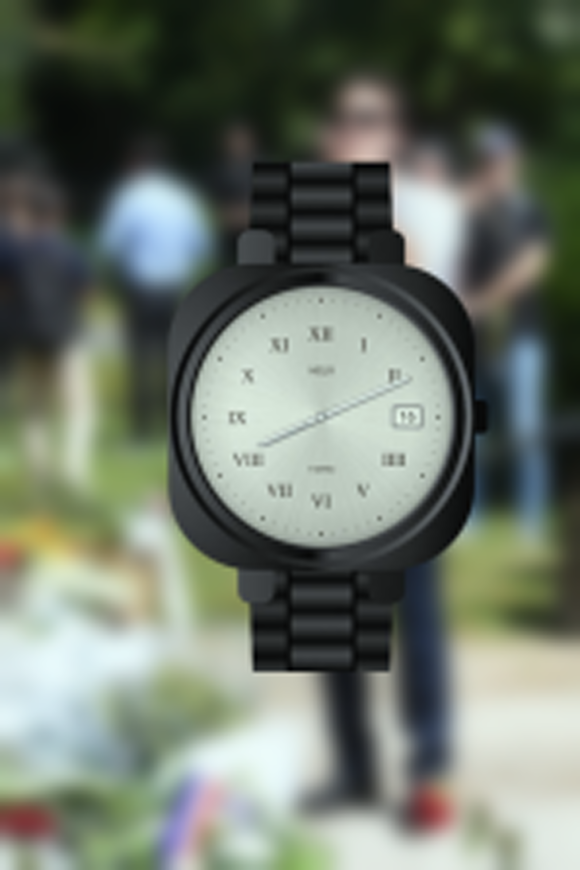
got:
h=8 m=11
